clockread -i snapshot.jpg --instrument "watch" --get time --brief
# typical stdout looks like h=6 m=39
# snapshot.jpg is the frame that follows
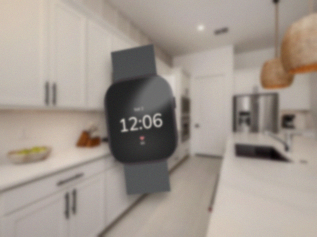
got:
h=12 m=6
